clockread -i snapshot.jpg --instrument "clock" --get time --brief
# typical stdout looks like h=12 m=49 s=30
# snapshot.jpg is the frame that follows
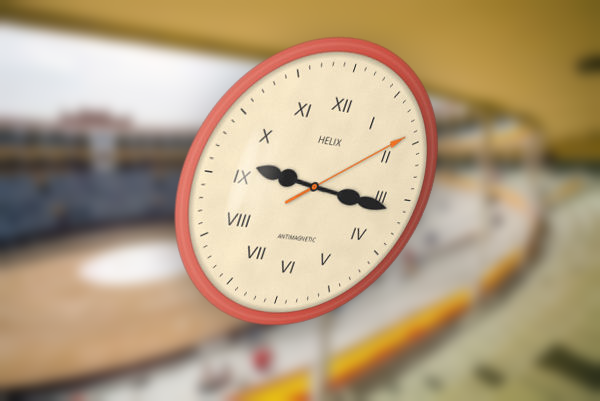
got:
h=9 m=16 s=9
